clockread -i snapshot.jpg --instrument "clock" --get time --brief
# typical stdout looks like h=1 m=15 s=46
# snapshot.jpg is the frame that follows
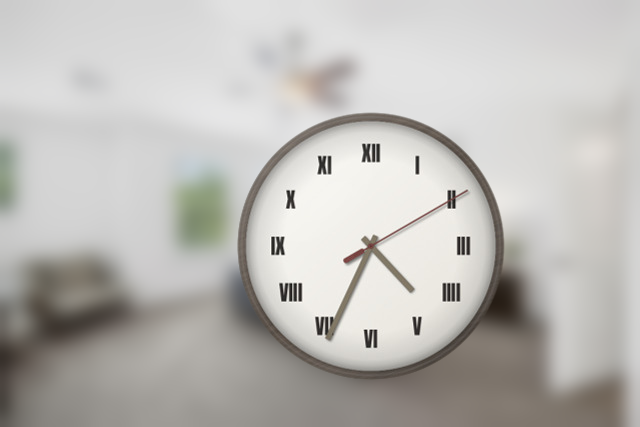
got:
h=4 m=34 s=10
